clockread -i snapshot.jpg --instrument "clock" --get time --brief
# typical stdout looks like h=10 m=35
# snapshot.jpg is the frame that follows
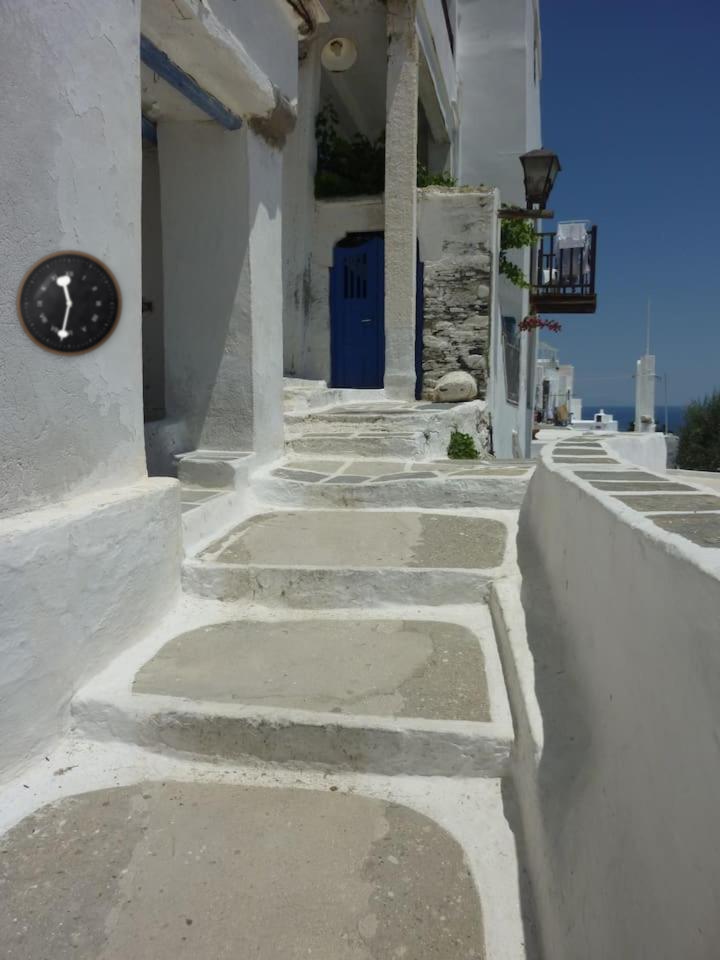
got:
h=11 m=32
